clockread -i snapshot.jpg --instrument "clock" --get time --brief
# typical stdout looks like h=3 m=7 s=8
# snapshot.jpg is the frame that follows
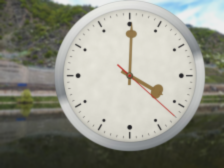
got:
h=4 m=0 s=22
